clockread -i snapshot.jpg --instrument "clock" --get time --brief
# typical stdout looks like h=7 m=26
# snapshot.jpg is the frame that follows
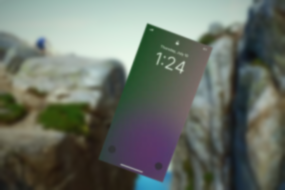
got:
h=1 m=24
